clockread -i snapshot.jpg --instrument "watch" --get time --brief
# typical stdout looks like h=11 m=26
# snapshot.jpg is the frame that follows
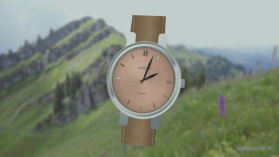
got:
h=2 m=3
